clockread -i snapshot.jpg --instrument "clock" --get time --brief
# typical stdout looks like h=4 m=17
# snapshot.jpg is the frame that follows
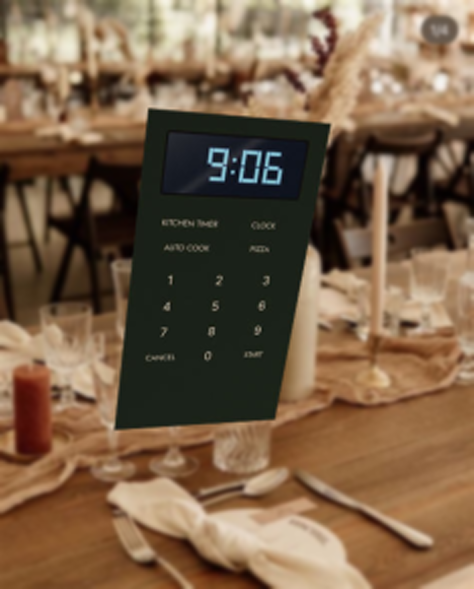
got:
h=9 m=6
